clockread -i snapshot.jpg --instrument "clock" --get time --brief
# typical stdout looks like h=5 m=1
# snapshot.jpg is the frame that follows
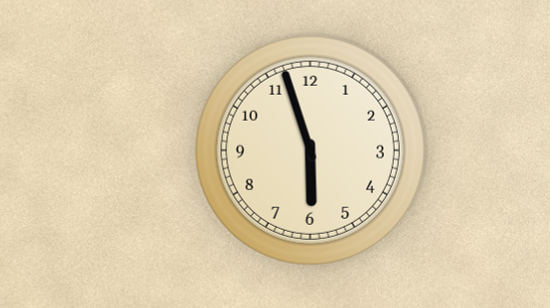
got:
h=5 m=57
